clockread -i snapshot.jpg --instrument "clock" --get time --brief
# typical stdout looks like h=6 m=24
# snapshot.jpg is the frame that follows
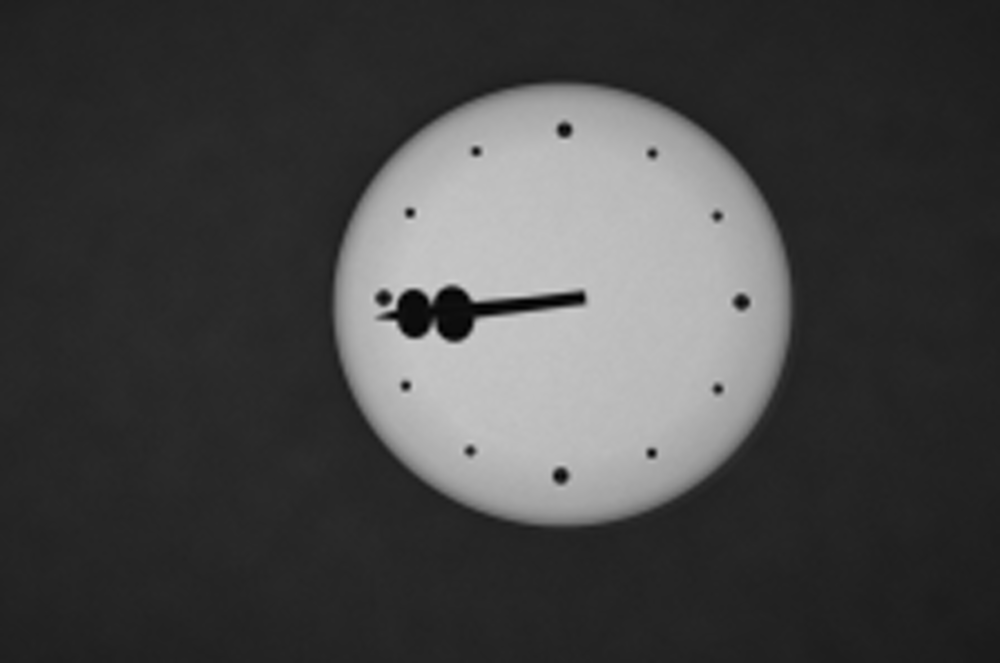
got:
h=8 m=44
